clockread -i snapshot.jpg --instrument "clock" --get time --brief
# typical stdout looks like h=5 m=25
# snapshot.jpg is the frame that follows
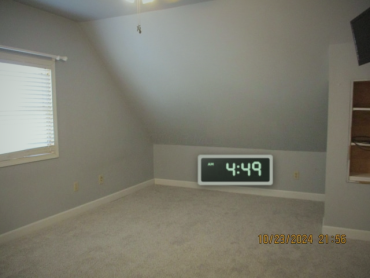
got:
h=4 m=49
